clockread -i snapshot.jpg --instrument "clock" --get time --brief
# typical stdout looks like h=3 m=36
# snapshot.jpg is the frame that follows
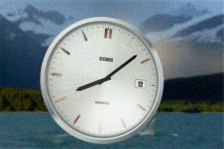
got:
h=8 m=8
